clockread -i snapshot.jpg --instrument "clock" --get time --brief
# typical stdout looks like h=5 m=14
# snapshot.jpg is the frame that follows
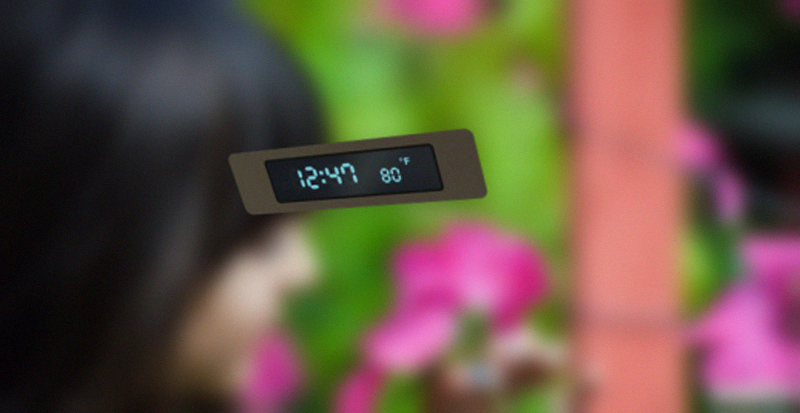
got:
h=12 m=47
